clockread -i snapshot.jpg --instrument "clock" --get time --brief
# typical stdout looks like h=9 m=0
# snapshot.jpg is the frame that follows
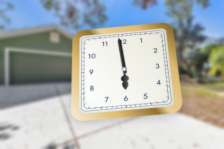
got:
h=5 m=59
